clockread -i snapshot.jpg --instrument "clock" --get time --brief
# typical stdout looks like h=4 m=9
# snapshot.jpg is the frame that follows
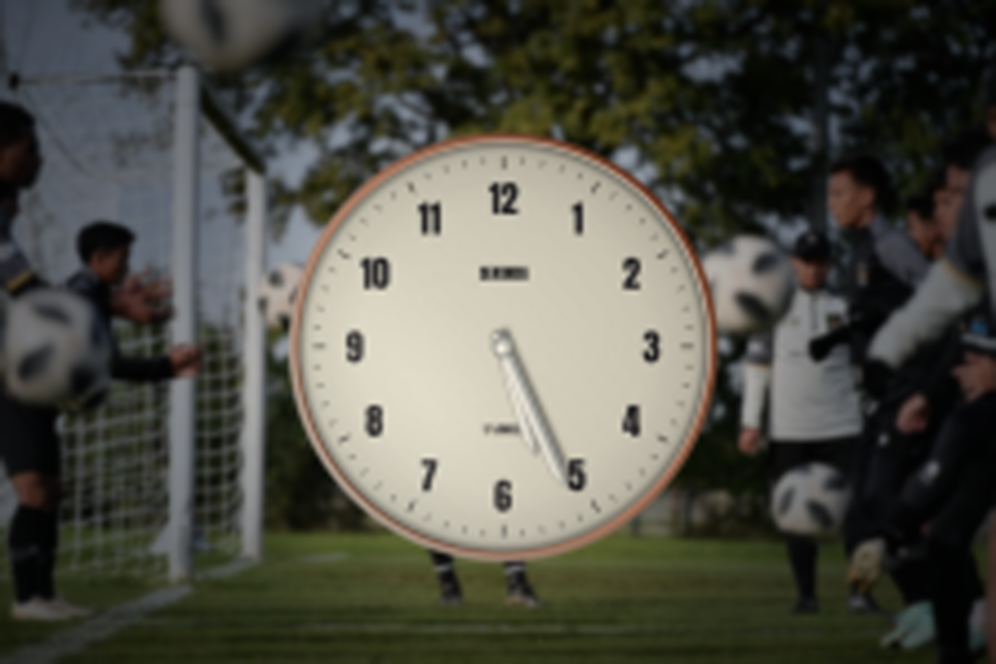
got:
h=5 m=26
